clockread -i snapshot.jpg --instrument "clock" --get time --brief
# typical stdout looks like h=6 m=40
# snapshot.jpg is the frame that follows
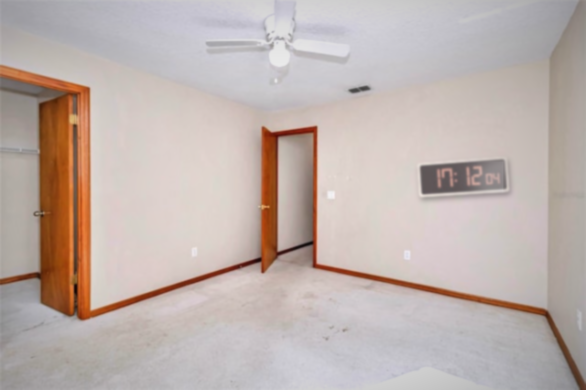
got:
h=17 m=12
